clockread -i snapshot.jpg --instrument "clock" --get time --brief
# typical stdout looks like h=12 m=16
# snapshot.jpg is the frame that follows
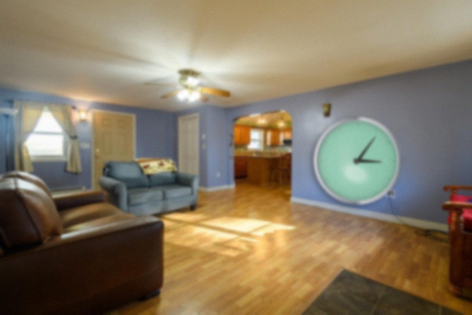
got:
h=3 m=6
